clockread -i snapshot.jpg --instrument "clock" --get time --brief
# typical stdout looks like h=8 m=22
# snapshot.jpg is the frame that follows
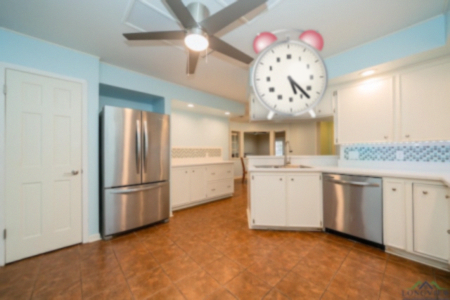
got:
h=5 m=23
